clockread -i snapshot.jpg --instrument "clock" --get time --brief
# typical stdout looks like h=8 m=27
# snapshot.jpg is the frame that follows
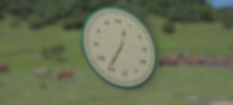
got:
h=12 m=36
